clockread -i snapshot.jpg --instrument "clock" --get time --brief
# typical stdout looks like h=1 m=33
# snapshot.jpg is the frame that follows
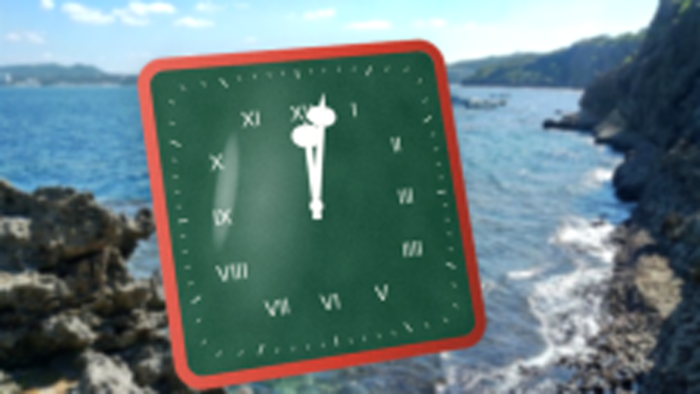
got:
h=12 m=2
